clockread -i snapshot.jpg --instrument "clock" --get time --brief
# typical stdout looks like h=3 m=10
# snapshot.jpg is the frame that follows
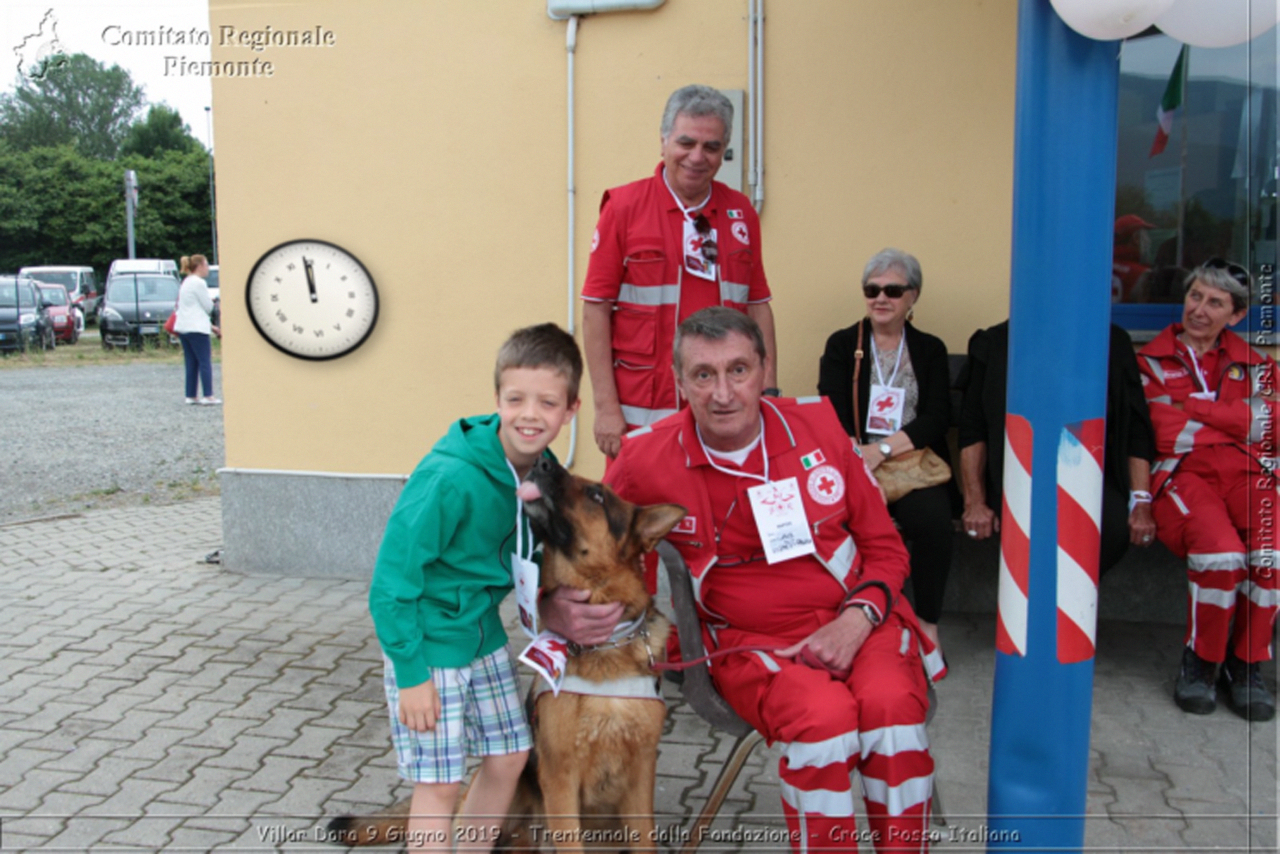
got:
h=11 m=59
